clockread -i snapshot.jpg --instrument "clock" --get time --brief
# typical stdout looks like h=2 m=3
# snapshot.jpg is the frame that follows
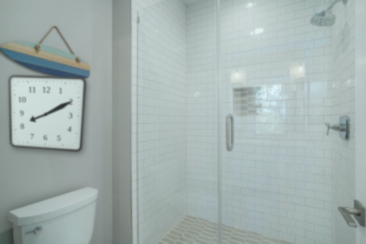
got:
h=8 m=10
